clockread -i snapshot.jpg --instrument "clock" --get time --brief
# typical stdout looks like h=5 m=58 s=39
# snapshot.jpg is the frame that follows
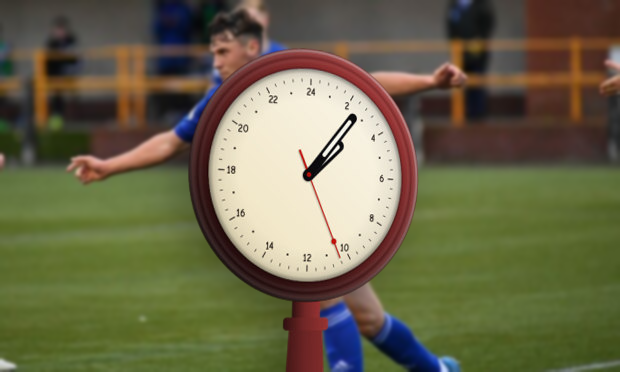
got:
h=3 m=6 s=26
